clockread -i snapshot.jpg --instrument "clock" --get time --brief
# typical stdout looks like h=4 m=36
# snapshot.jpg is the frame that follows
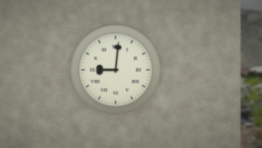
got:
h=9 m=1
